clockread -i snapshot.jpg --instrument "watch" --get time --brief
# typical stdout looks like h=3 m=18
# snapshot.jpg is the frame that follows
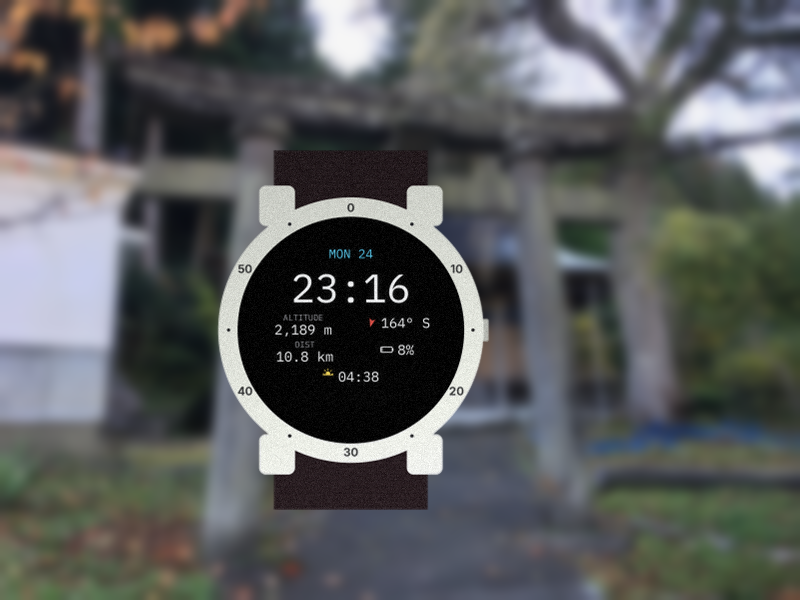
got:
h=23 m=16
